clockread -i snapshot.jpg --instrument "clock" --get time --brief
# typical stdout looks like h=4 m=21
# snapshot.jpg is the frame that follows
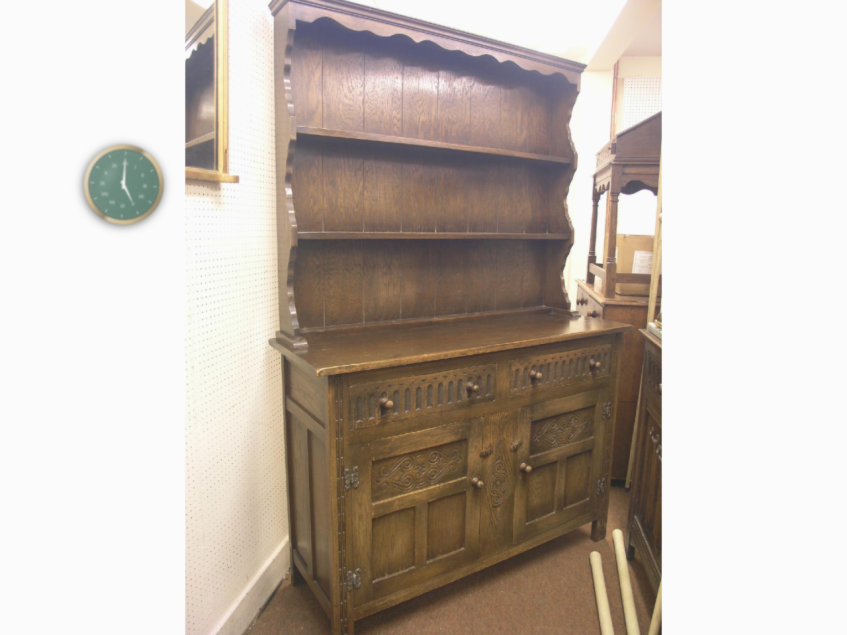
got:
h=5 m=0
